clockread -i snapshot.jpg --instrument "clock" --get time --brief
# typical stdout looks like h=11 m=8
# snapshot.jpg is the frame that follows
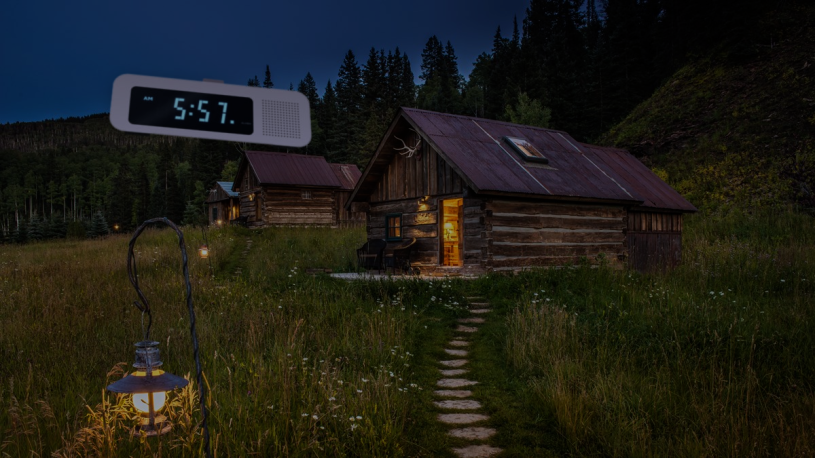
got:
h=5 m=57
